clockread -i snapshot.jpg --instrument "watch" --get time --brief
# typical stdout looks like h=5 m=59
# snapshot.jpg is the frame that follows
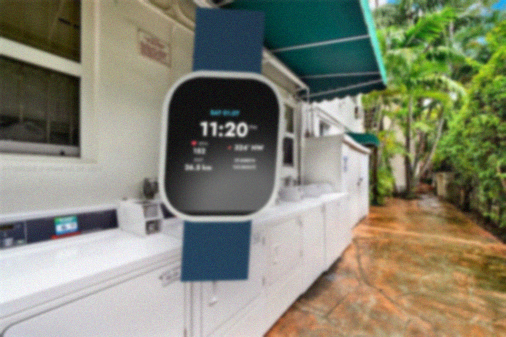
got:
h=11 m=20
